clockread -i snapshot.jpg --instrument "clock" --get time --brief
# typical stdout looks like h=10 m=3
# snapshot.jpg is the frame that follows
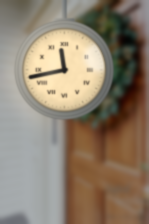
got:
h=11 m=43
